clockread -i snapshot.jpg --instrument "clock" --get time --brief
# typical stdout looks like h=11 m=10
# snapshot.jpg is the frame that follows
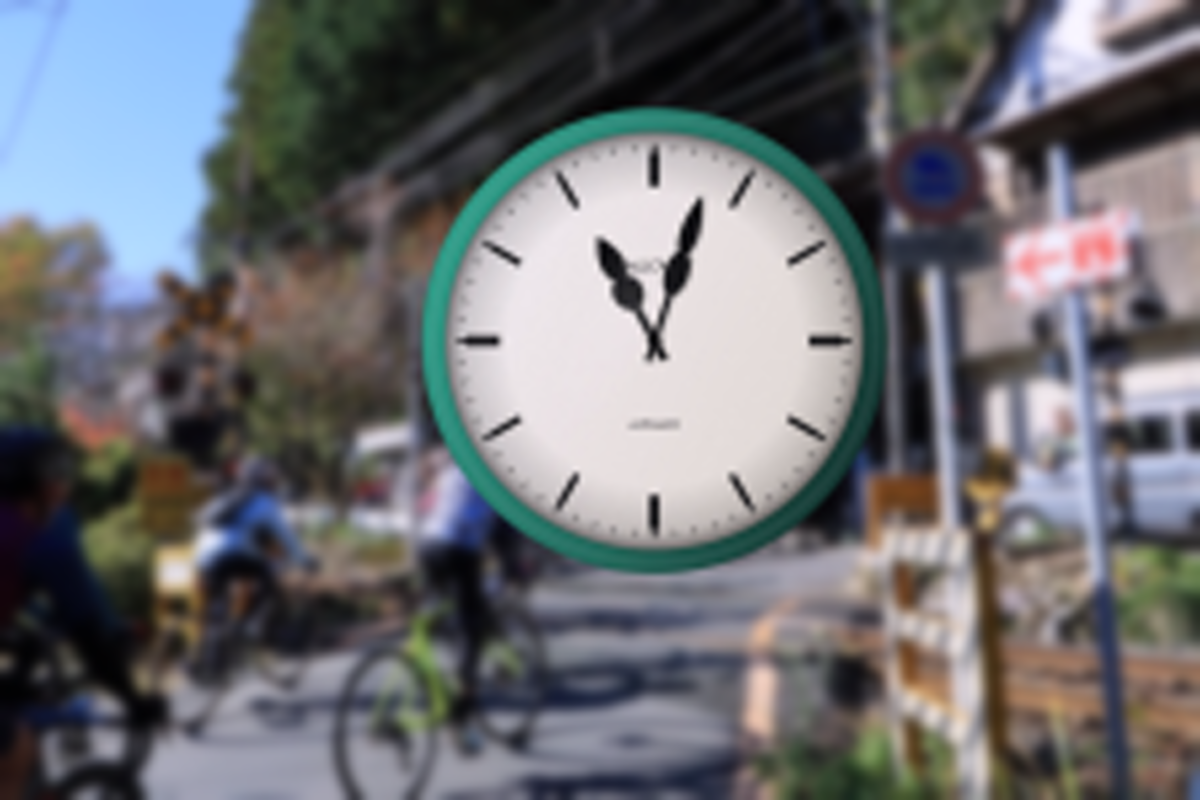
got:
h=11 m=3
